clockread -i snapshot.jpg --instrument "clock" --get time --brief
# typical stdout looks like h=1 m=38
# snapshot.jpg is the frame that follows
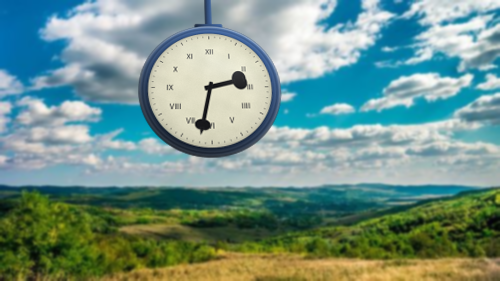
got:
h=2 m=32
